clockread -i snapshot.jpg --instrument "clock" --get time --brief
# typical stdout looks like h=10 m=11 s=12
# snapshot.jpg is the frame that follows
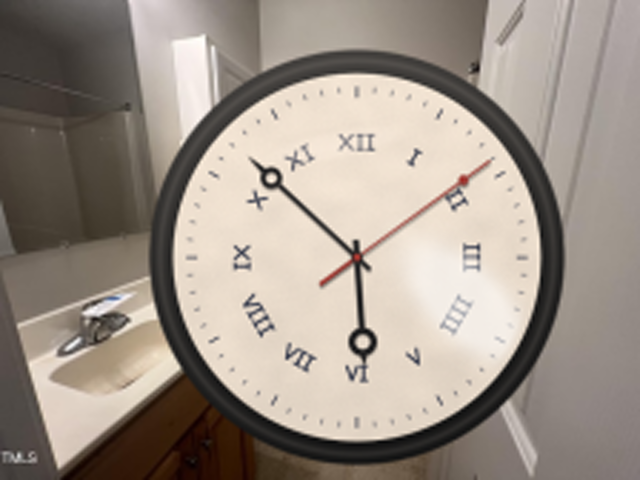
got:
h=5 m=52 s=9
